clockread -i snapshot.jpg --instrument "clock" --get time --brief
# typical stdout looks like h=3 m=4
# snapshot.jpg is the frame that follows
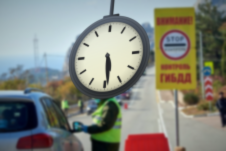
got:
h=5 m=29
